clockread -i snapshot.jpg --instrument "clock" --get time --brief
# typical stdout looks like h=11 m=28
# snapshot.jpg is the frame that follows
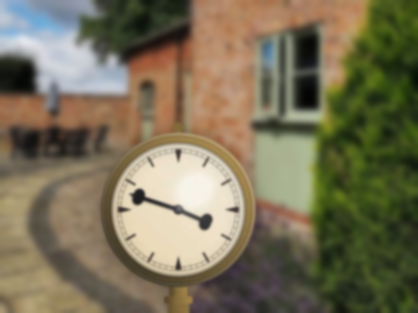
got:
h=3 m=48
